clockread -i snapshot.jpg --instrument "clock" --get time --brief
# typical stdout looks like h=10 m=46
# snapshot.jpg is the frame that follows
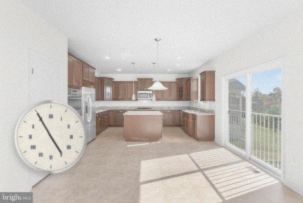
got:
h=4 m=55
